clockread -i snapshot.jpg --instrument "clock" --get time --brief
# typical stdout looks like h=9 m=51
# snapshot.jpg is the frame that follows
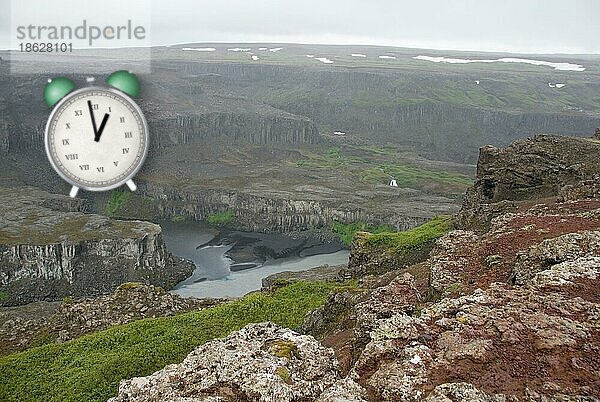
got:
h=12 m=59
